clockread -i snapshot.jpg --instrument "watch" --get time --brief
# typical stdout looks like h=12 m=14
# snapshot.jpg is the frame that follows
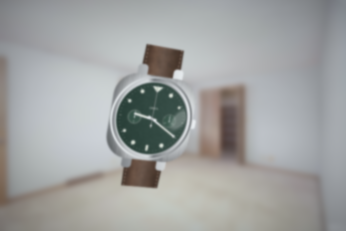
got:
h=9 m=20
